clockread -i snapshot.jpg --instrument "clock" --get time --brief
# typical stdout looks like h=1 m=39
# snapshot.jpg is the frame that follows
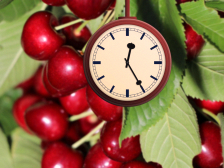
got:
h=12 m=25
